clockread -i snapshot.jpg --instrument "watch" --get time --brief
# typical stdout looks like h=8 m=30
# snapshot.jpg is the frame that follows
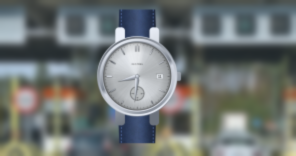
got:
h=8 m=31
